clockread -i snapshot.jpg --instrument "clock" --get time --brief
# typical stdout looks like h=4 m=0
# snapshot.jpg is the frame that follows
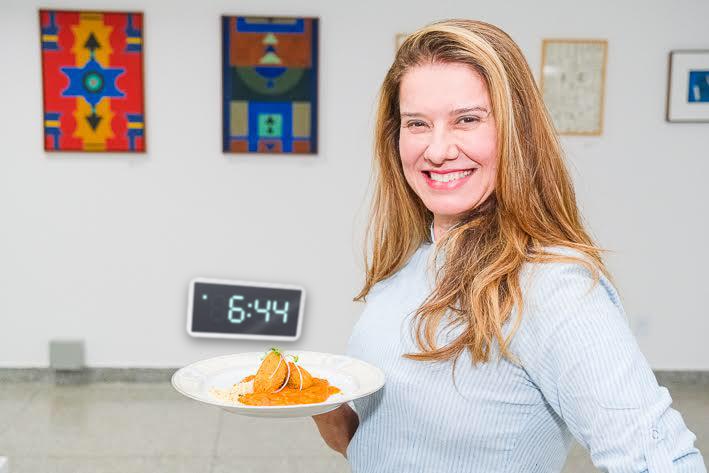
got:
h=6 m=44
